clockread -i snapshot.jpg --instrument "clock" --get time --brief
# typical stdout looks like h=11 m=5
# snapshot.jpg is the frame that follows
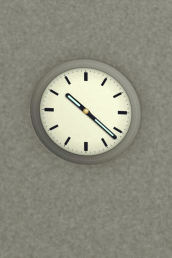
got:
h=10 m=22
